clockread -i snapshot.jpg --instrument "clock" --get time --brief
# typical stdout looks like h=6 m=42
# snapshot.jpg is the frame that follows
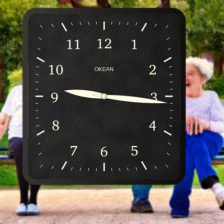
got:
h=9 m=16
